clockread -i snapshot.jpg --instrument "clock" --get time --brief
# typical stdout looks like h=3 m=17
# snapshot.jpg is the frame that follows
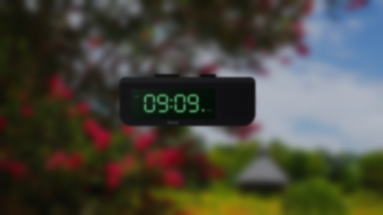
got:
h=9 m=9
